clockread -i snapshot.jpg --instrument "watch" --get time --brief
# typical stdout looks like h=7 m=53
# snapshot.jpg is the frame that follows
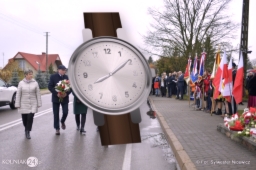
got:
h=8 m=9
